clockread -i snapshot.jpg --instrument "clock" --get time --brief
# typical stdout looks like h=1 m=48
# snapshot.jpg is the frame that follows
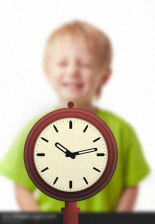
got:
h=10 m=13
